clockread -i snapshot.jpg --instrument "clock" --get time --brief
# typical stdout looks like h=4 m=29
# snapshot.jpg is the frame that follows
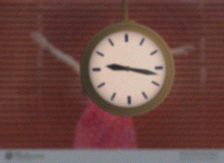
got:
h=9 m=17
